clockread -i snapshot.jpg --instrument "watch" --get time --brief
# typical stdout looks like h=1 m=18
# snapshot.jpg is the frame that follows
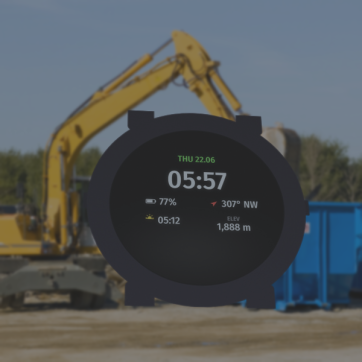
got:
h=5 m=57
